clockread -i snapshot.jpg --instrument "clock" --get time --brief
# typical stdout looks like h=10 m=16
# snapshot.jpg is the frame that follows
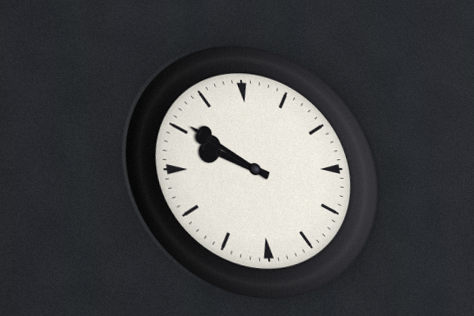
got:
h=9 m=51
